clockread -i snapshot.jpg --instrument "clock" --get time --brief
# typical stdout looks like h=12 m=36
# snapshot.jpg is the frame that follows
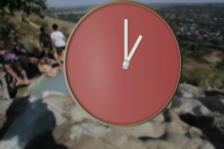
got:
h=1 m=0
